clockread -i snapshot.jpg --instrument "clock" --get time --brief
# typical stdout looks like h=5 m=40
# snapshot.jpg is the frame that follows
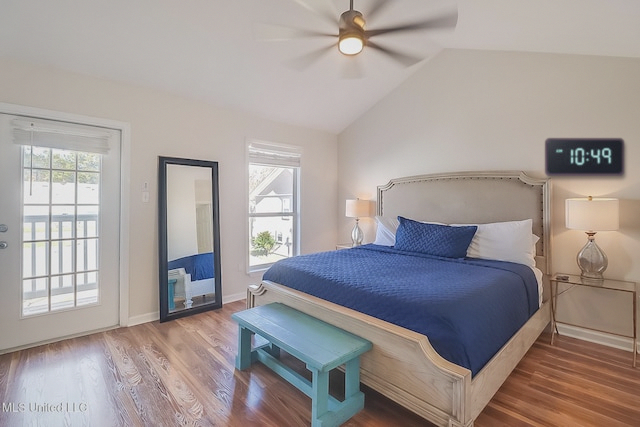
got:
h=10 m=49
